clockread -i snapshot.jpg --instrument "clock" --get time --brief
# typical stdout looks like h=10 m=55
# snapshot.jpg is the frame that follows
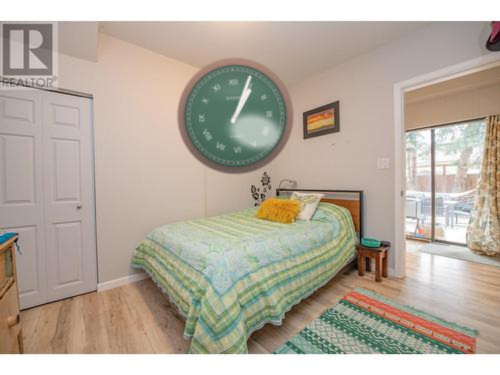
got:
h=1 m=4
